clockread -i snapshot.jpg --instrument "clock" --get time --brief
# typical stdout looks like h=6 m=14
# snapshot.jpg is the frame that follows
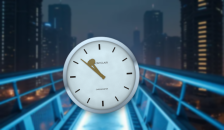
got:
h=10 m=52
